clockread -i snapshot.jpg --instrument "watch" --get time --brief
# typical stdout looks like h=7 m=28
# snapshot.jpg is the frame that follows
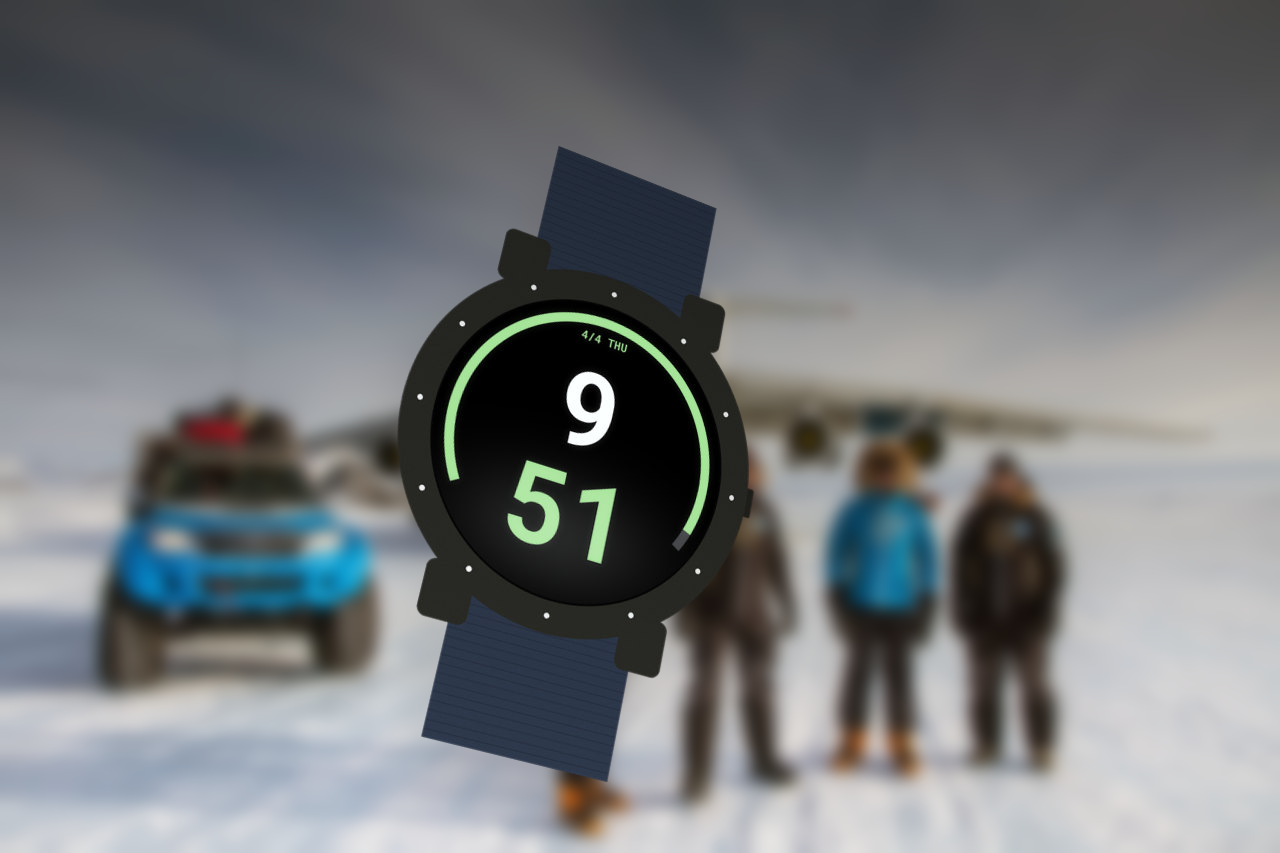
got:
h=9 m=51
